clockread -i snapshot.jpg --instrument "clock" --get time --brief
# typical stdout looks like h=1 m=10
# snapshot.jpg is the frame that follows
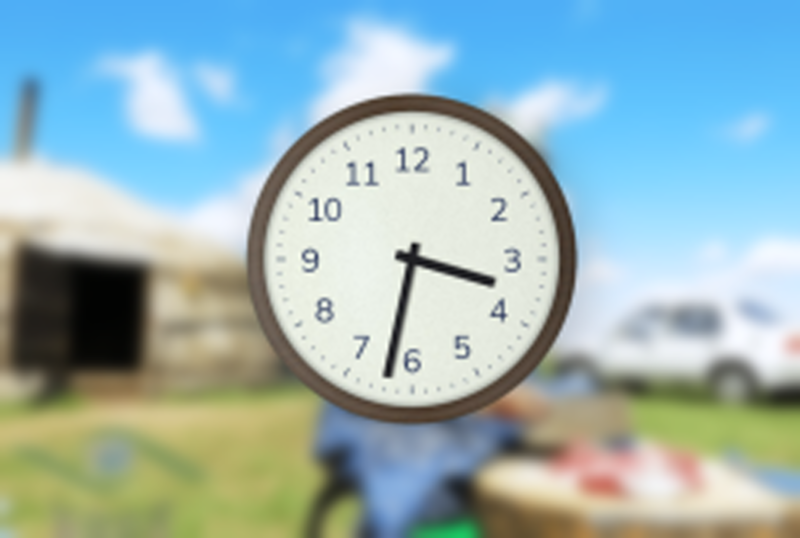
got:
h=3 m=32
